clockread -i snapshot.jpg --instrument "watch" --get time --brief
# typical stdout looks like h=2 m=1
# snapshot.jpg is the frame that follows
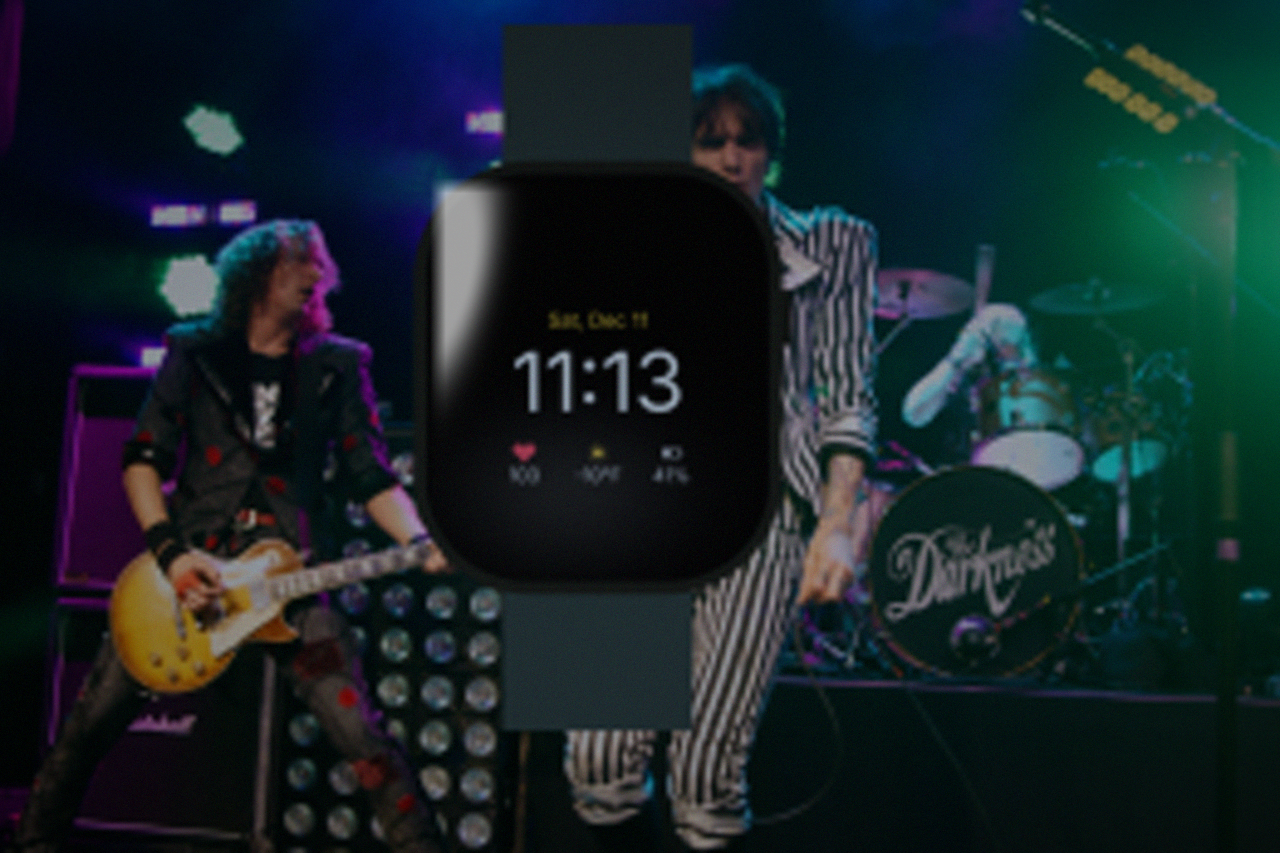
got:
h=11 m=13
